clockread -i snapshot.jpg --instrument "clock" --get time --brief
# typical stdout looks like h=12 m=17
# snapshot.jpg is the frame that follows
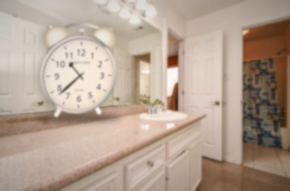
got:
h=10 m=38
